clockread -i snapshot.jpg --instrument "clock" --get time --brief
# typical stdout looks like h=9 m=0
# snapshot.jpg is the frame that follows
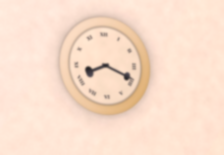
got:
h=8 m=19
